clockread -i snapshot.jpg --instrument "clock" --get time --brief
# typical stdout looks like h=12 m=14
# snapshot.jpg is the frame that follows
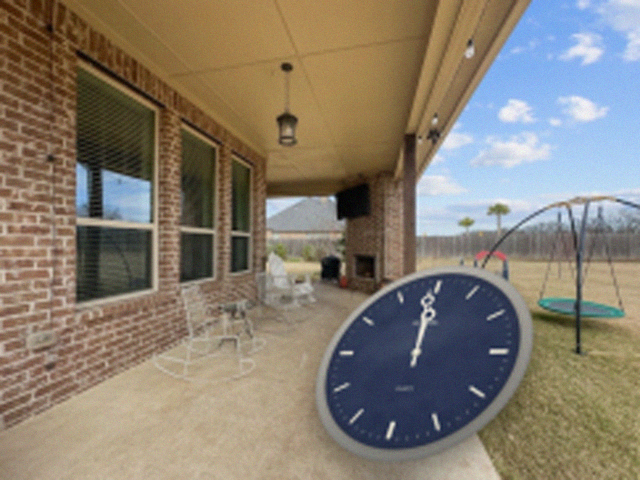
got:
h=11 m=59
